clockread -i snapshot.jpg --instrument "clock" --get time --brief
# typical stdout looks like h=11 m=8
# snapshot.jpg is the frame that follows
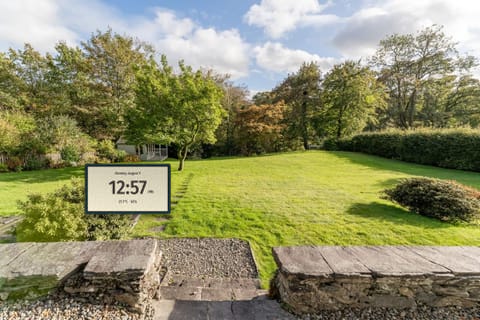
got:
h=12 m=57
